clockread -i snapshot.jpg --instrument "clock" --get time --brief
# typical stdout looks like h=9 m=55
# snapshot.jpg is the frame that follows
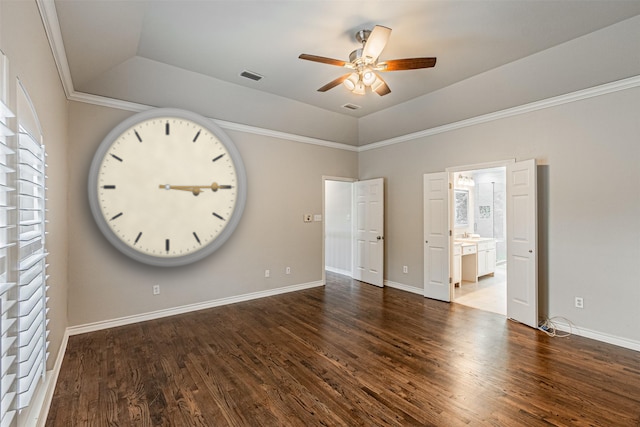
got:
h=3 m=15
